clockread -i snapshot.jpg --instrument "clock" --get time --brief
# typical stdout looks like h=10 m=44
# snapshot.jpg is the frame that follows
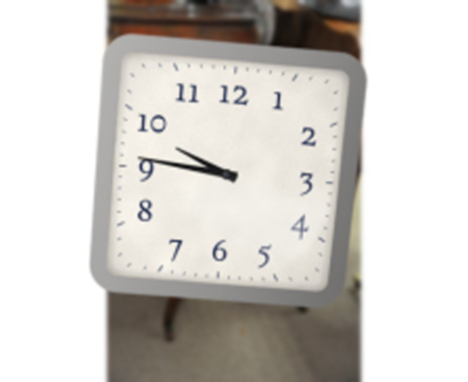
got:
h=9 m=46
